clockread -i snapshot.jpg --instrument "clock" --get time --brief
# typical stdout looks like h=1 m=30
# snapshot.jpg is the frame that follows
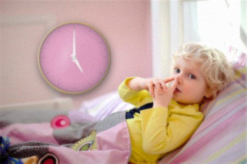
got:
h=5 m=0
